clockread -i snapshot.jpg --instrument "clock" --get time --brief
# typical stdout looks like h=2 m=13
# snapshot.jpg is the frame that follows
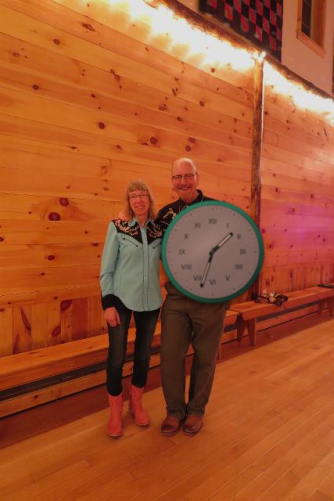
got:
h=1 m=33
